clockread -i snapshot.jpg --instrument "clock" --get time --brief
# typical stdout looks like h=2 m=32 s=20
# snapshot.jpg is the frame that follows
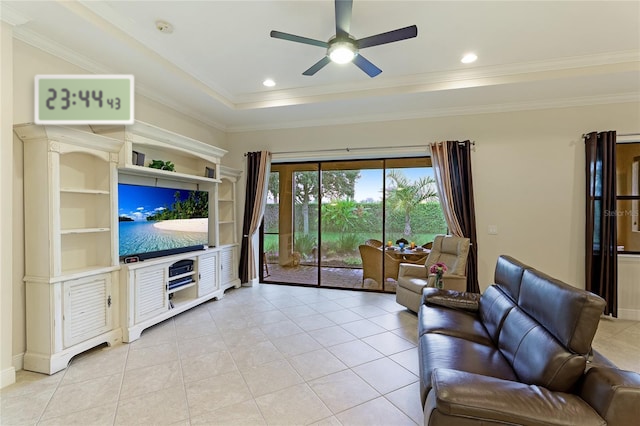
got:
h=23 m=44 s=43
